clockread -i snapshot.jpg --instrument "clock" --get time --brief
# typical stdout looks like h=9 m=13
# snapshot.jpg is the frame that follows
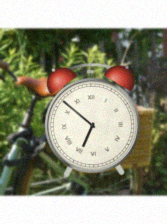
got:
h=6 m=52
